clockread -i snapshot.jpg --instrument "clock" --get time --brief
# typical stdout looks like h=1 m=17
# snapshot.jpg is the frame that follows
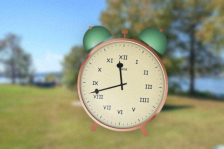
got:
h=11 m=42
